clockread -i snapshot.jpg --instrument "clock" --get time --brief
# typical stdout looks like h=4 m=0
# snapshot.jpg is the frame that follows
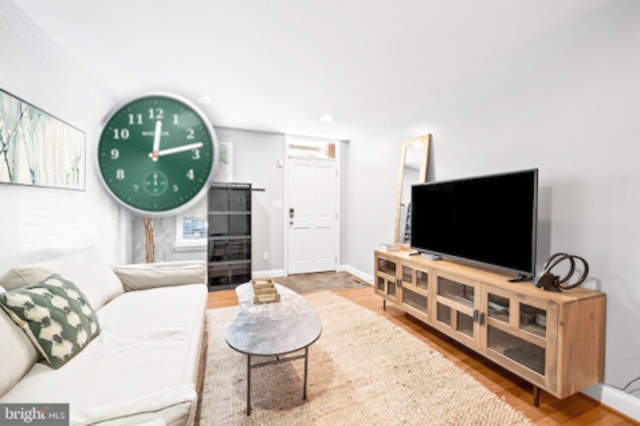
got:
h=12 m=13
